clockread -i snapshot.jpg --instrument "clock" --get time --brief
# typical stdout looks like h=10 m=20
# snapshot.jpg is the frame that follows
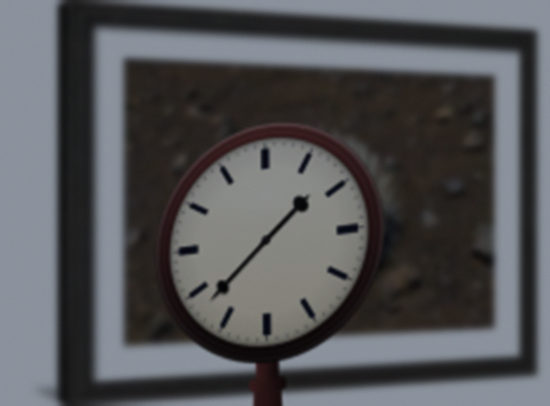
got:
h=1 m=38
